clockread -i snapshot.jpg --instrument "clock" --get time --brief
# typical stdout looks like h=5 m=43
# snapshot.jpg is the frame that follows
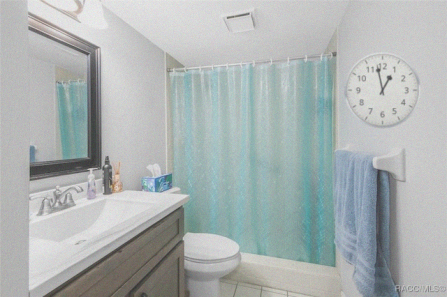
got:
h=12 m=58
